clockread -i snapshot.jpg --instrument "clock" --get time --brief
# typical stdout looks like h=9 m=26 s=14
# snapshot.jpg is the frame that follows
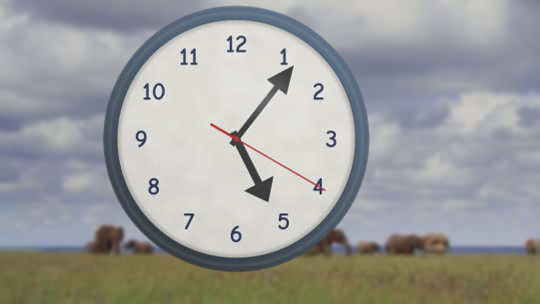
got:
h=5 m=6 s=20
